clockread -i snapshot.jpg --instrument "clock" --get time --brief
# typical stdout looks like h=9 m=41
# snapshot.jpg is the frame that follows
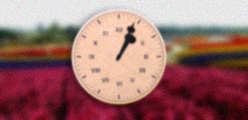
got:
h=1 m=4
